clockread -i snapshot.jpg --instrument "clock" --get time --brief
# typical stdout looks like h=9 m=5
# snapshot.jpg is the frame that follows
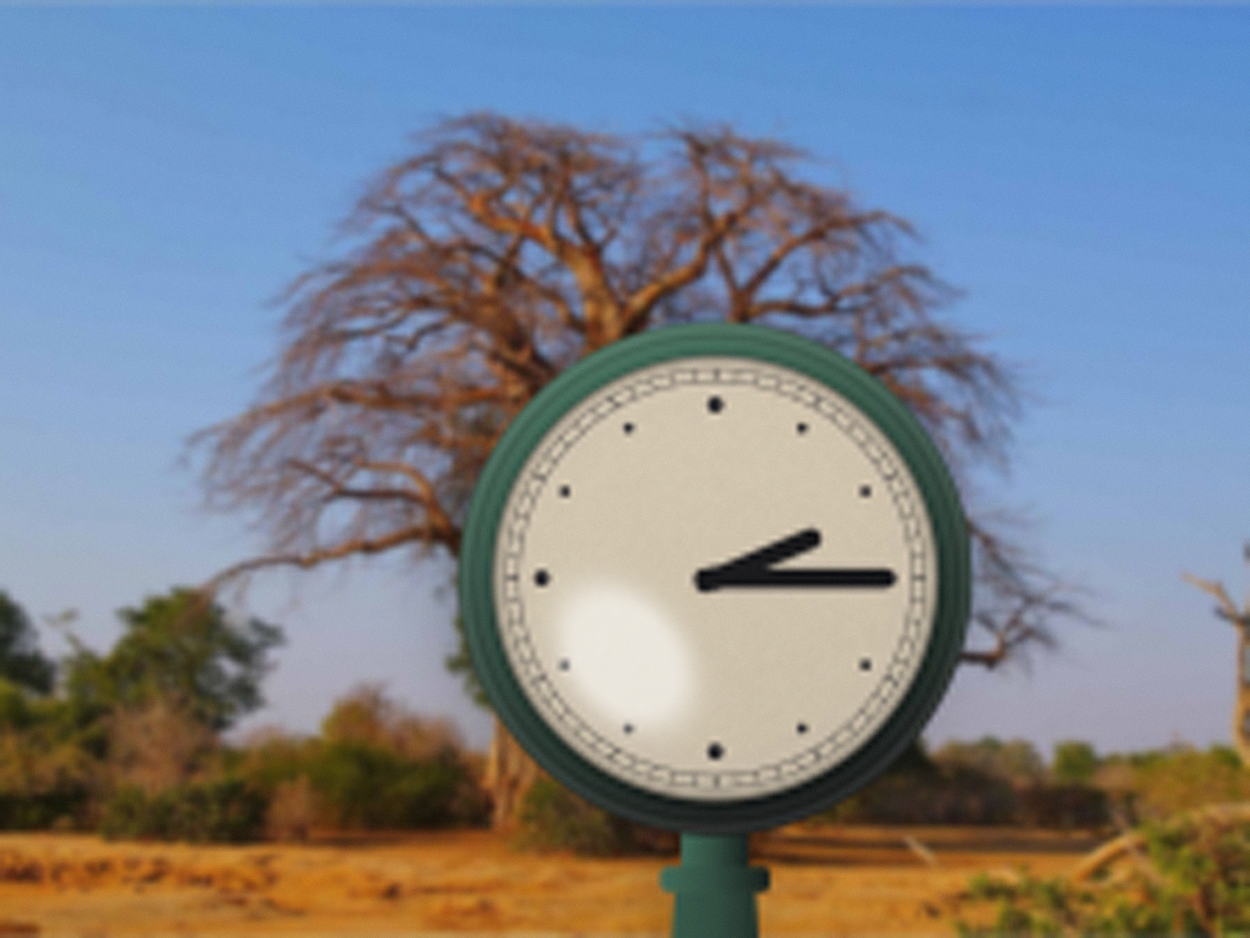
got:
h=2 m=15
